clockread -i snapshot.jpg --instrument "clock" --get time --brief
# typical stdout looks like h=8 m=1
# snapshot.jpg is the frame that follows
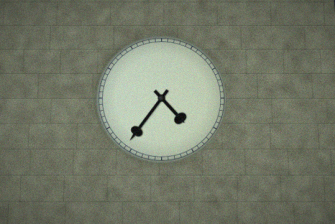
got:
h=4 m=36
